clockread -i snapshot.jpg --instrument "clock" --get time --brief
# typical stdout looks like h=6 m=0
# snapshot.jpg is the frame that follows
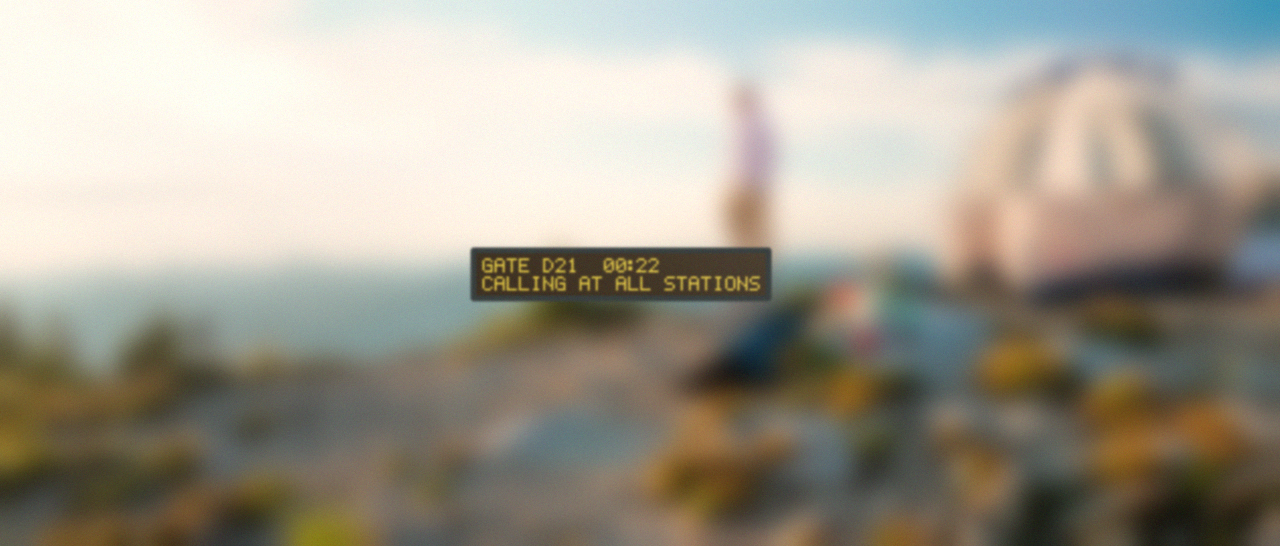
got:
h=0 m=22
